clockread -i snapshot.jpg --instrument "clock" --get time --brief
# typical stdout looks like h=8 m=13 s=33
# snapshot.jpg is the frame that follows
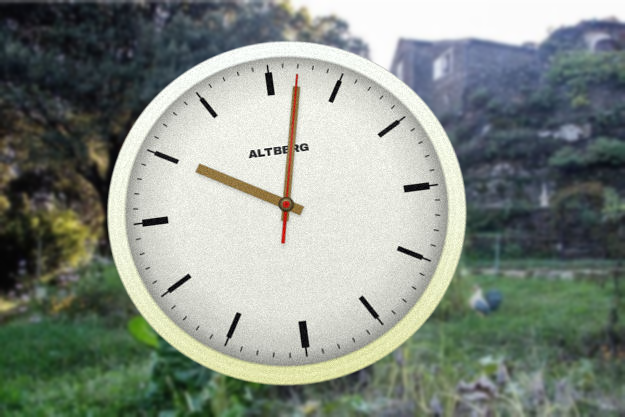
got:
h=10 m=2 s=2
